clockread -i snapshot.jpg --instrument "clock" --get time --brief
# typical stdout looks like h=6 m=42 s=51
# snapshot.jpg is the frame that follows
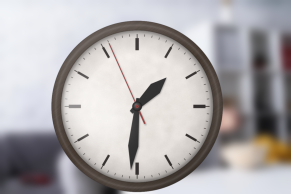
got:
h=1 m=30 s=56
